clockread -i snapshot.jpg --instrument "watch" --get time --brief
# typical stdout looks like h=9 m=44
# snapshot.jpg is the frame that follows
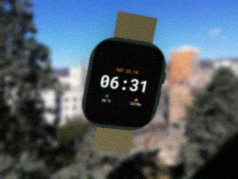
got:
h=6 m=31
